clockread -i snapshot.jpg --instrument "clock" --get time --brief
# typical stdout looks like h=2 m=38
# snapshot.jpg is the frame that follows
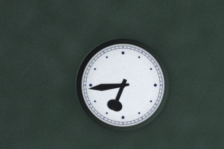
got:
h=6 m=44
